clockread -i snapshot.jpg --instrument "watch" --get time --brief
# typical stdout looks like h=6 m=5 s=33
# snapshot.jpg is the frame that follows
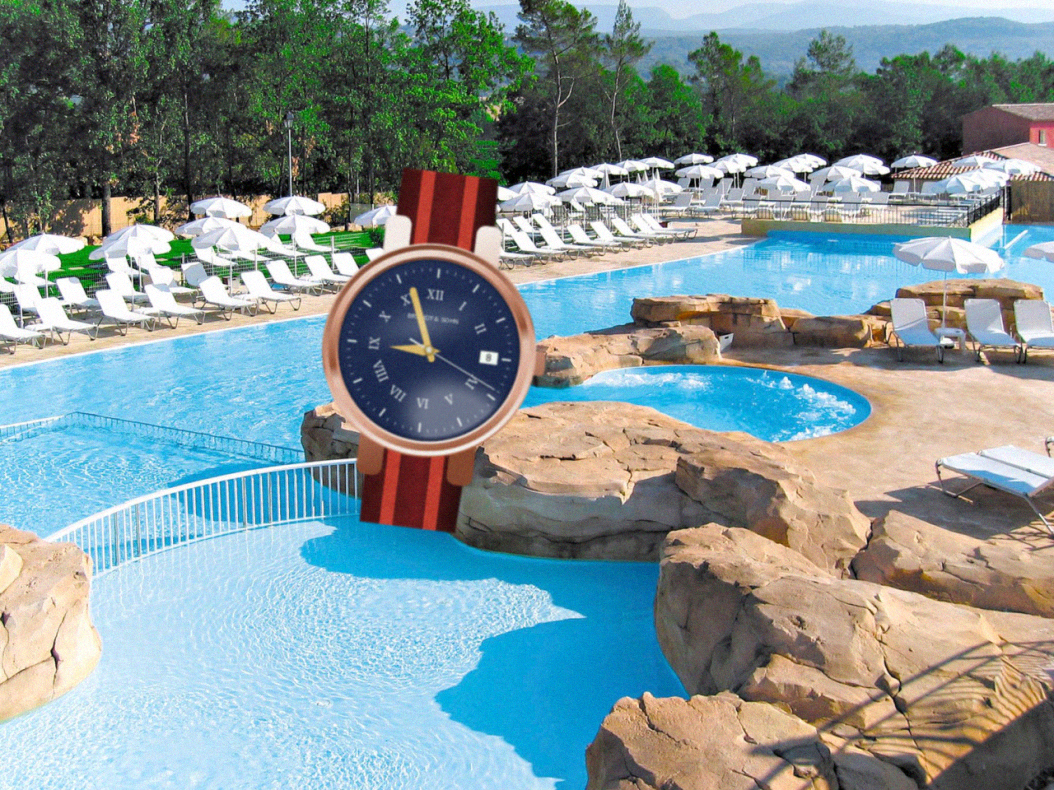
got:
h=8 m=56 s=19
